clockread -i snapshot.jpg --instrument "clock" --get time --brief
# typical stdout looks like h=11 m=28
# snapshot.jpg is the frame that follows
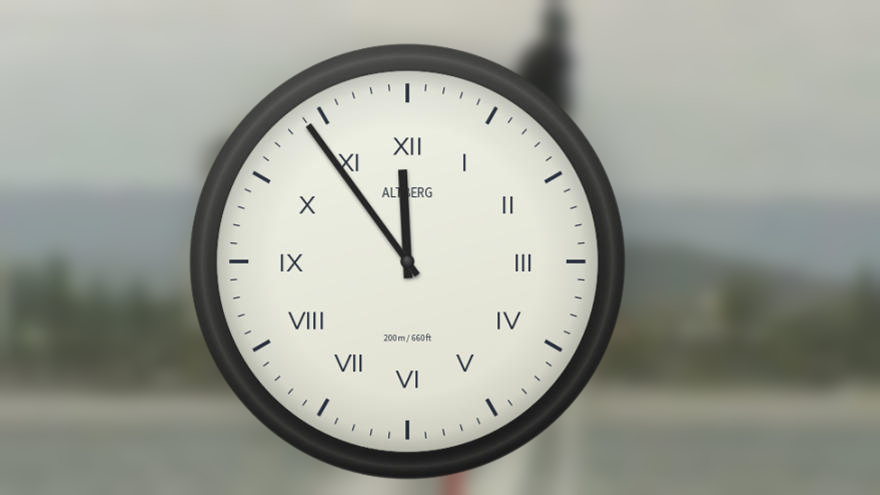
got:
h=11 m=54
